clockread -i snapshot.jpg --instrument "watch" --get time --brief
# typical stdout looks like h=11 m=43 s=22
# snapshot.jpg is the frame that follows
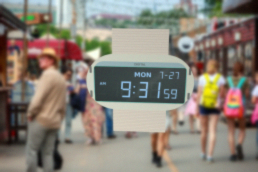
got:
h=9 m=31 s=59
